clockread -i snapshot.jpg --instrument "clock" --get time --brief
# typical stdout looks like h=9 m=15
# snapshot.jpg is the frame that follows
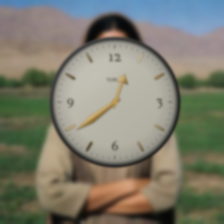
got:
h=12 m=39
